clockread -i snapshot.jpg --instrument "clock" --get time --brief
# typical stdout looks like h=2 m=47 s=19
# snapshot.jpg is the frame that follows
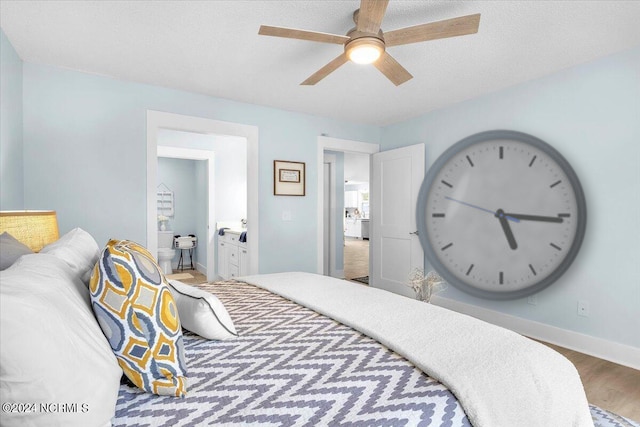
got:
h=5 m=15 s=48
